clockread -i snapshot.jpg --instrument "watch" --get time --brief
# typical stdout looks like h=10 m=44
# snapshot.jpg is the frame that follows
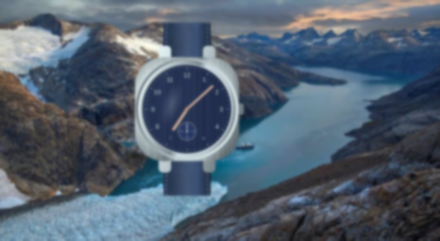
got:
h=7 m=8
